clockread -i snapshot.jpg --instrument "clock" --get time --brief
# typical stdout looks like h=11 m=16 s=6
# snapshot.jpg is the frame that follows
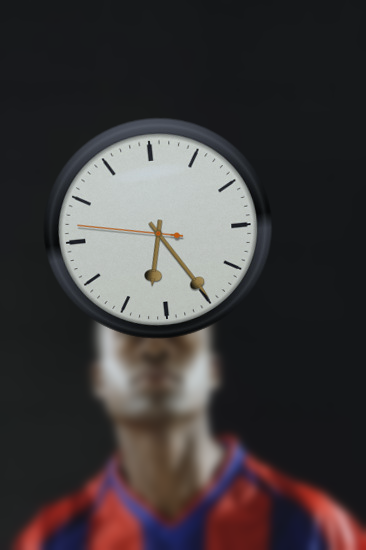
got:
h=6 m=24 s=47
